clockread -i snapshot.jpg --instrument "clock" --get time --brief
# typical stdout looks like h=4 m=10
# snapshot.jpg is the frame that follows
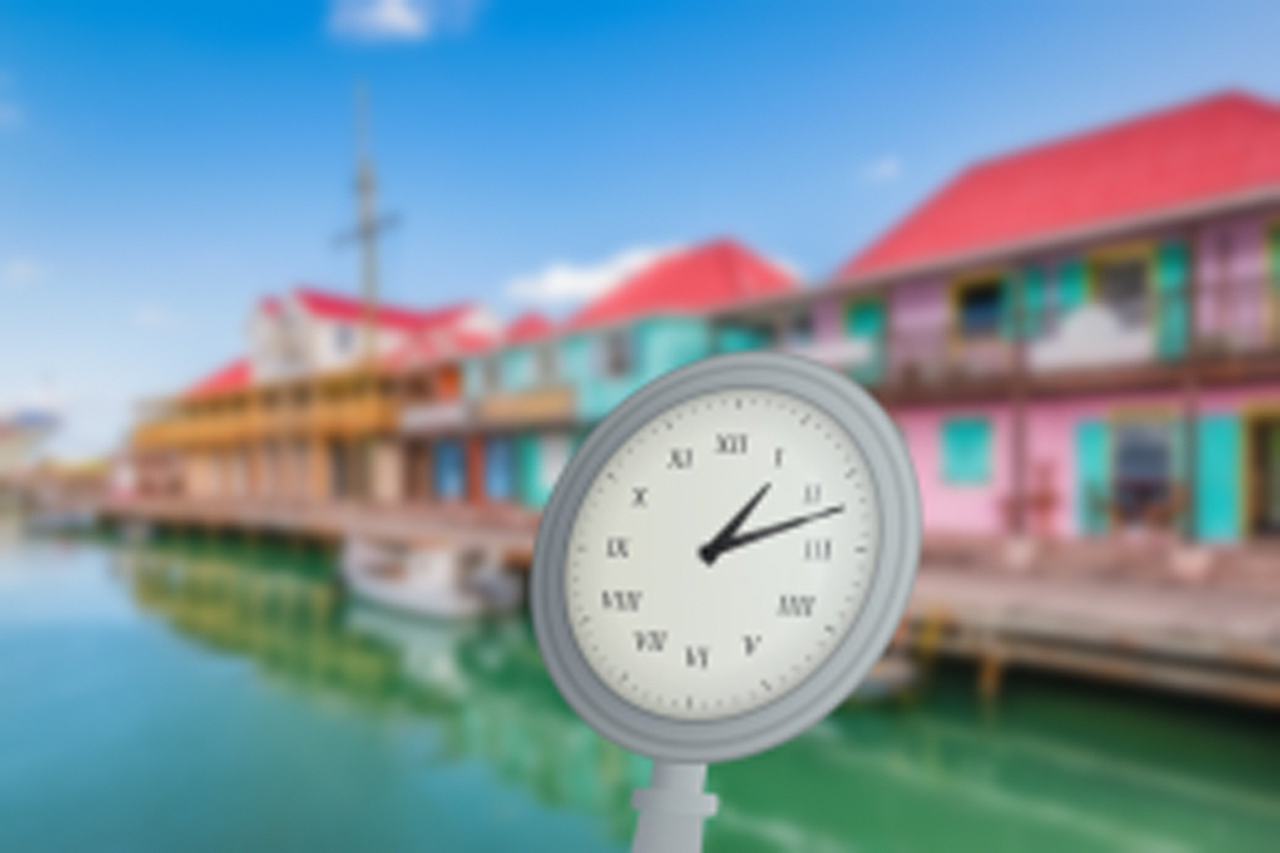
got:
h=1 m=12
